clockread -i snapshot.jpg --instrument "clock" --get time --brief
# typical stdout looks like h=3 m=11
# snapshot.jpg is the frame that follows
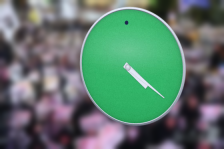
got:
h=4 m=21
